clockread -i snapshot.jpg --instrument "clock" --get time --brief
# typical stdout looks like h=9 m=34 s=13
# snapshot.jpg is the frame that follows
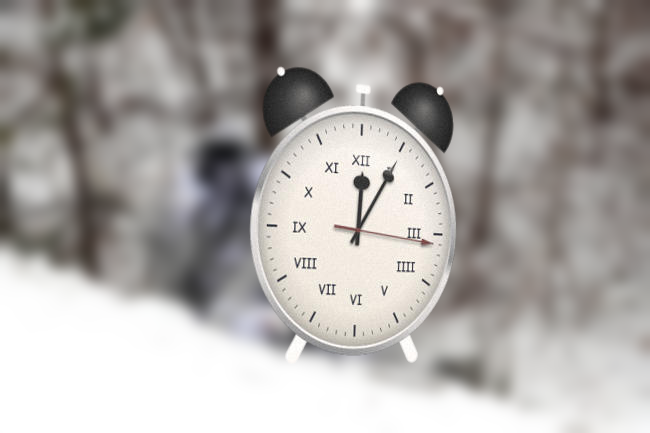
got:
h=12 m=5 s=16
